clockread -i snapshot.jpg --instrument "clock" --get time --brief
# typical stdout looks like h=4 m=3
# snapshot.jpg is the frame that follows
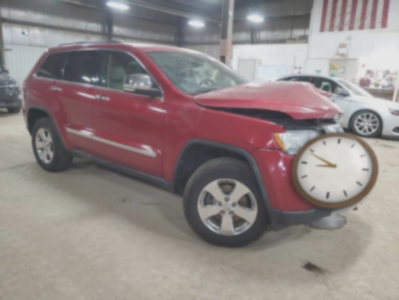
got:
h=8 m=49
